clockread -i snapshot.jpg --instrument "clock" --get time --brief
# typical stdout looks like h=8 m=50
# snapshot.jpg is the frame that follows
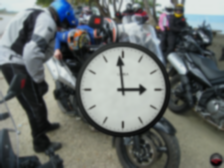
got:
h=2 m=59
